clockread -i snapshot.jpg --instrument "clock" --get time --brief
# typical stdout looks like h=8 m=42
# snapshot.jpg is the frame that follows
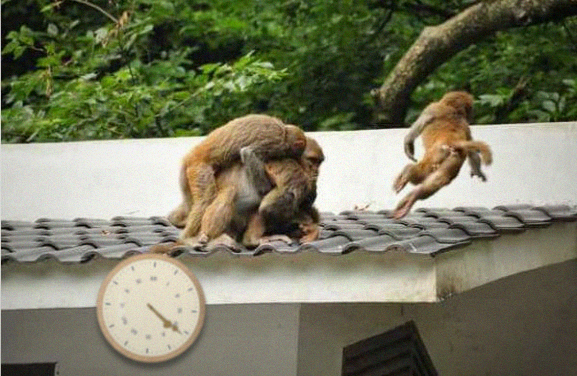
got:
h=4 m=21
